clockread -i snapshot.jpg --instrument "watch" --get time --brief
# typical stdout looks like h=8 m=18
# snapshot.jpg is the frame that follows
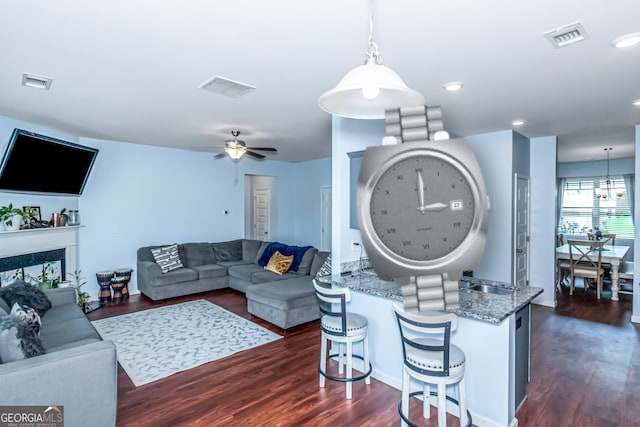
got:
h=3 m=0
